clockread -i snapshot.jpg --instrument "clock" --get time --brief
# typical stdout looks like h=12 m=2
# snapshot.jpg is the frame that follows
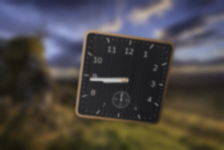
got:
h=8 m=44
